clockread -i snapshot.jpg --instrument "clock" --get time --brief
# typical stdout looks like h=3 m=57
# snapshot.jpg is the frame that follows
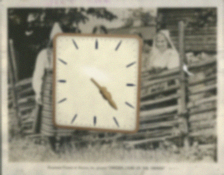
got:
h=4 m=23
